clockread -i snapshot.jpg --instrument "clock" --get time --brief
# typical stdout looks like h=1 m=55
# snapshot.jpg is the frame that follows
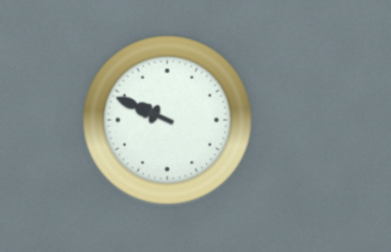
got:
h=9 m=49
